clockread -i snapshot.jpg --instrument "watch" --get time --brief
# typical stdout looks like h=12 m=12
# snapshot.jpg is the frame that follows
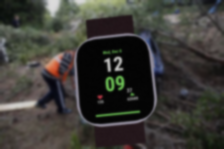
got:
h=12 m=9
